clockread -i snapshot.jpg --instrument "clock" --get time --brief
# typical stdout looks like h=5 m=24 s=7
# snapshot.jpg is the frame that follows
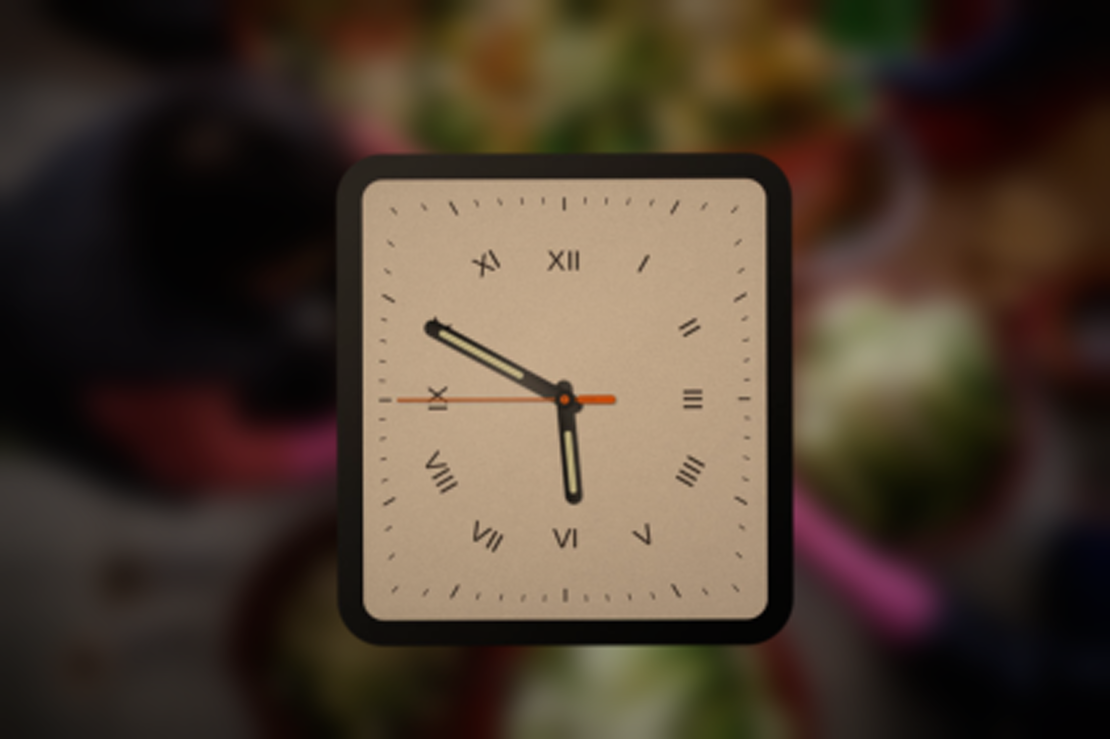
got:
h=5 m=49 s=45
